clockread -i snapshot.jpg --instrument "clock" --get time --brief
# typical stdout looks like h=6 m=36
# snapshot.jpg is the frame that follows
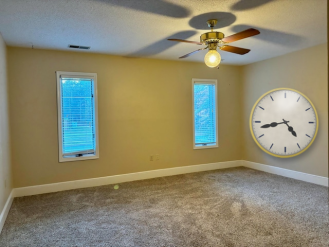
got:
h=4 m=43
